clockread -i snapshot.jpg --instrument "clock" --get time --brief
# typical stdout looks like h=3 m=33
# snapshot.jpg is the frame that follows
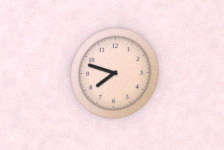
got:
h=7 m=48
